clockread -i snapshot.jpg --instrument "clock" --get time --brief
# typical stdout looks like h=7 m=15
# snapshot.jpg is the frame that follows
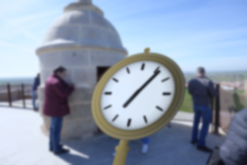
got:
h=7 m=6
